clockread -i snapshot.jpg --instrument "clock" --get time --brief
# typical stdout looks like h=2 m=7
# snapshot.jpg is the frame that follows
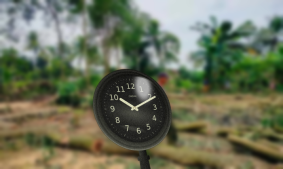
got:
h=10 m=11
